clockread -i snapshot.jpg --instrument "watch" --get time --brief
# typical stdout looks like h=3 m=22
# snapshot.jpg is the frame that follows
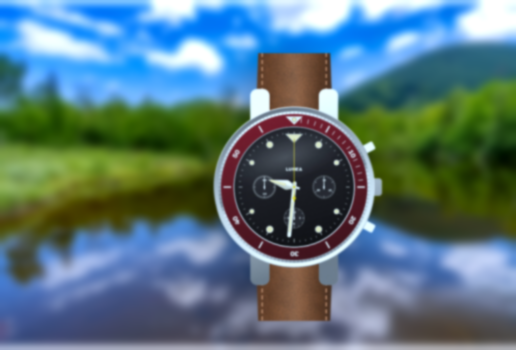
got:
h=9 m=31
